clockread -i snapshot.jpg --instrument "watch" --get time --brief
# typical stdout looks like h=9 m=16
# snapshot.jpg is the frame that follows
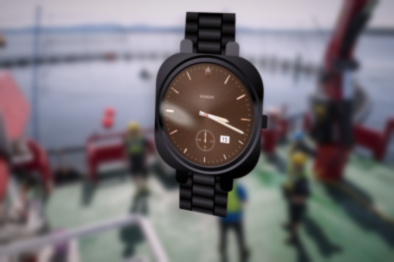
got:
h=3 m=18
